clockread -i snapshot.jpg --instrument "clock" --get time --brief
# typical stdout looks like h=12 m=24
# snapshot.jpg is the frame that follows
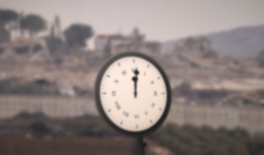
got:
h=12 m=1
